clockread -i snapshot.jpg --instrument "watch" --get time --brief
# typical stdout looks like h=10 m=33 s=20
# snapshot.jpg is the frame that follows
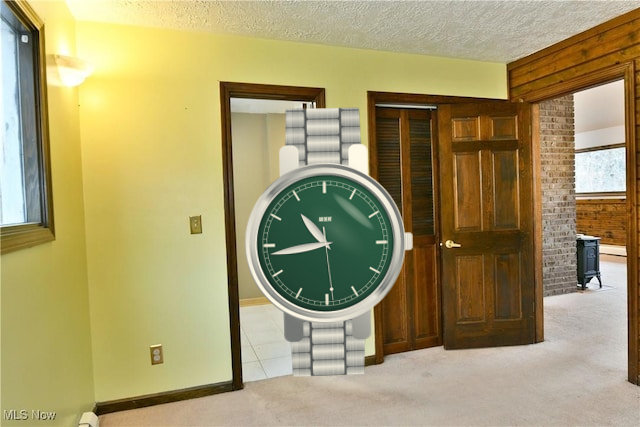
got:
h=10 m=43 s=29
